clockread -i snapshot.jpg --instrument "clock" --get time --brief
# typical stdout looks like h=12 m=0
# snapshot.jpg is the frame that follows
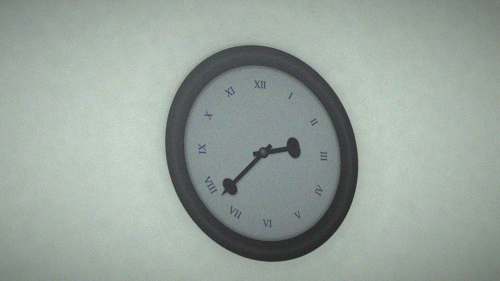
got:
h=2 m=38
